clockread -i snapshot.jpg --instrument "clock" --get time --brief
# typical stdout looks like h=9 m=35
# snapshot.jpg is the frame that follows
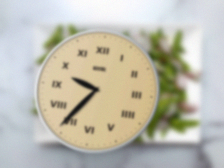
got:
h=9 m=36
